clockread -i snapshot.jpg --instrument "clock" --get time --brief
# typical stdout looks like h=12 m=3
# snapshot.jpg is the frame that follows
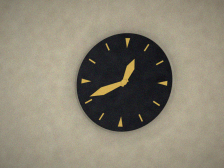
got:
h=12 m=41
